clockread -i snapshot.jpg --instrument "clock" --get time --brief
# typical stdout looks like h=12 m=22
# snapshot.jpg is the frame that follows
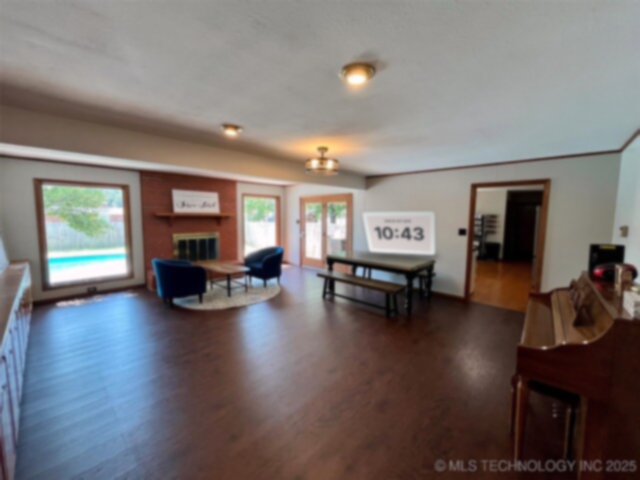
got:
h=10 m=43
